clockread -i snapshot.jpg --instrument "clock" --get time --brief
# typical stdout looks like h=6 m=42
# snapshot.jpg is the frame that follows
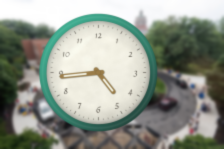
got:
h=4 m=44
